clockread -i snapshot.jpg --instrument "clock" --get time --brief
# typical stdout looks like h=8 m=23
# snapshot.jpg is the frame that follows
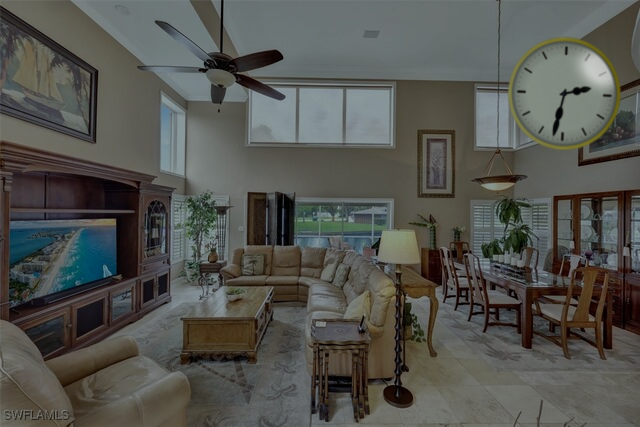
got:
h=2 m=32
